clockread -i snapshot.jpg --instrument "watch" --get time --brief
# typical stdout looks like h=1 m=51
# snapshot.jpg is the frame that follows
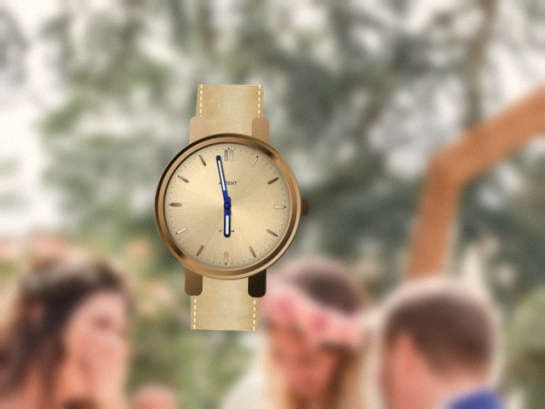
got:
h=5 m=58
